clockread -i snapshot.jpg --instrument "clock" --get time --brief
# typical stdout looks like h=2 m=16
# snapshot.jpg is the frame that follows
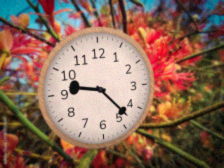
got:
h=9 m=23
